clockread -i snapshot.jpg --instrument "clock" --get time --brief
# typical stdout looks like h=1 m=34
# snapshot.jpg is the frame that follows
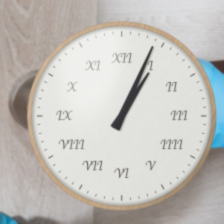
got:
h=1 m=4
